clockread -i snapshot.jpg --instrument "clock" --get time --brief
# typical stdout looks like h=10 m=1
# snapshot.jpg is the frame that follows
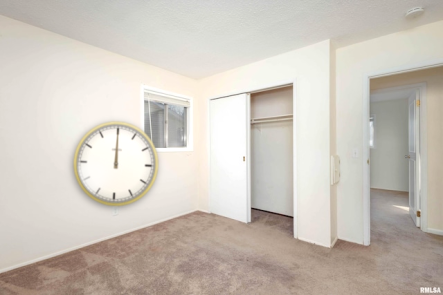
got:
h=12 m=0
